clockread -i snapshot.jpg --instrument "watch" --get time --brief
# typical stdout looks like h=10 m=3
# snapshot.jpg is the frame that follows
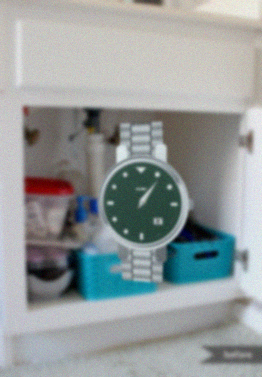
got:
h=1 m=6
